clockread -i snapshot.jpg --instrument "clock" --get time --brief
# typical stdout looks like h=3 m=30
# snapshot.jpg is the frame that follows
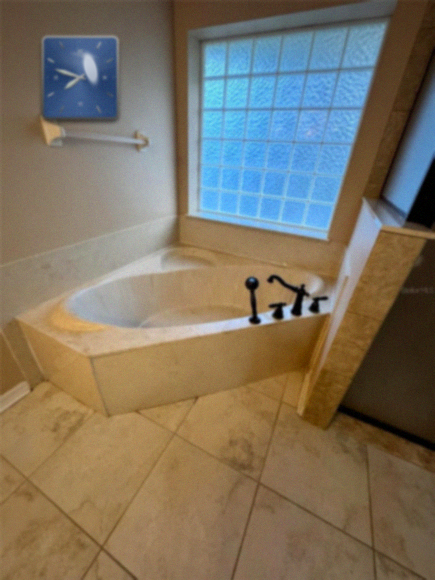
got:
h=7 m=48
